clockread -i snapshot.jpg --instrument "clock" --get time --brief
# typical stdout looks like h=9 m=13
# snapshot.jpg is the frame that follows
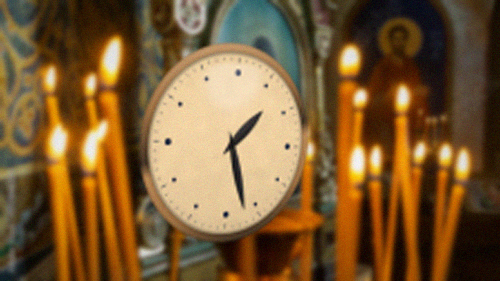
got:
h=1 m=27
